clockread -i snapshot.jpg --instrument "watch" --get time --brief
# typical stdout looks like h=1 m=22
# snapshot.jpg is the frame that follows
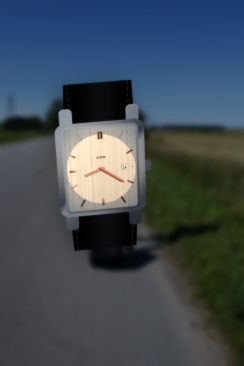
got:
h=8 m=21
